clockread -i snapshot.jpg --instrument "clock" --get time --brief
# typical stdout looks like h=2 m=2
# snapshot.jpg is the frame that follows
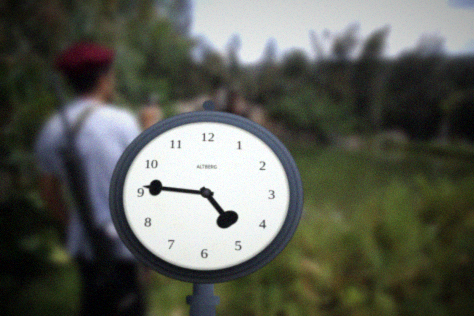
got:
h=4 m=46
